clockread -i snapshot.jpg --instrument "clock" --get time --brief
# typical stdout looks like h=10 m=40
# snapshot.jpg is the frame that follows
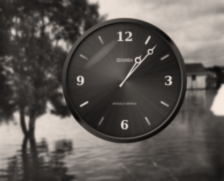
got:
h=1 m=7
